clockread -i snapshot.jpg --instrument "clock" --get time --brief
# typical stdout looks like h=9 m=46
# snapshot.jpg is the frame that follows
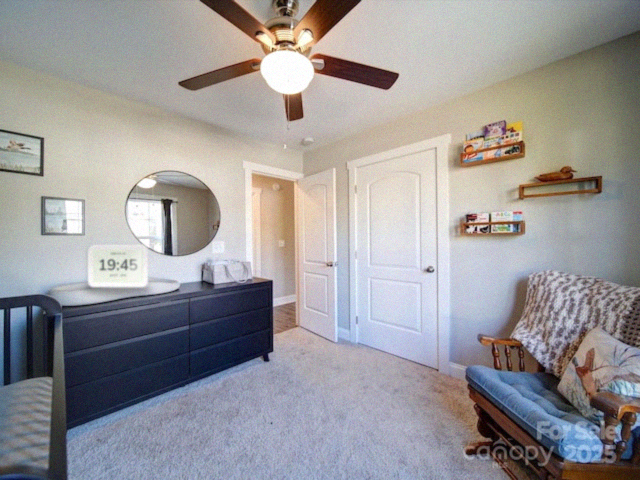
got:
h=19 m=45
